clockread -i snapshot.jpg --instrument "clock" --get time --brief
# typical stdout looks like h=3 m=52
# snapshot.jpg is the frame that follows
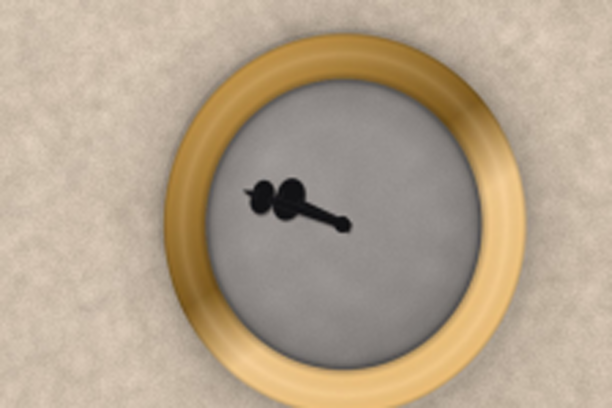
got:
h=9 m=48
